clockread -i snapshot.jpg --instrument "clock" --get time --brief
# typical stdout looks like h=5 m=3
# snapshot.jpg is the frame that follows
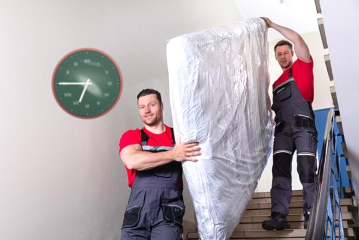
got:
h=6 m=45
